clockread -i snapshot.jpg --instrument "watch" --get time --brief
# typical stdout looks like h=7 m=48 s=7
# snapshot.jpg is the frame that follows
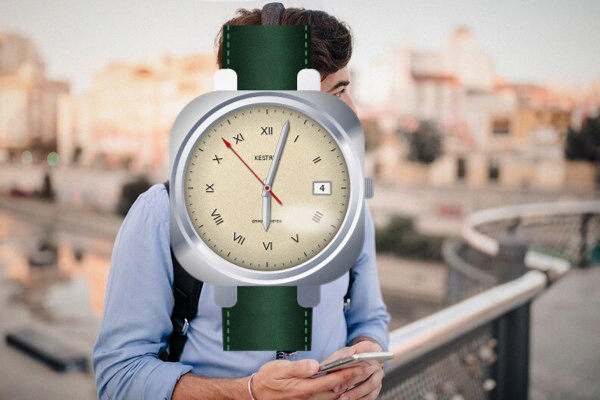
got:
h=6 m=2 s=53
